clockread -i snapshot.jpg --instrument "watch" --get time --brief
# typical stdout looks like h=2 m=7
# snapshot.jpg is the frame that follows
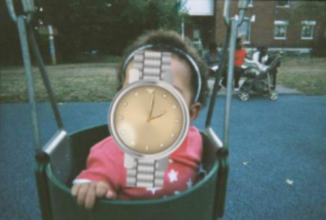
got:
h=2 m=1
